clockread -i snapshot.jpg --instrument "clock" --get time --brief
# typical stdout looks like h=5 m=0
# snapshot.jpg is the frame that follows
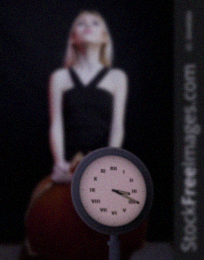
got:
h=3 m=19
